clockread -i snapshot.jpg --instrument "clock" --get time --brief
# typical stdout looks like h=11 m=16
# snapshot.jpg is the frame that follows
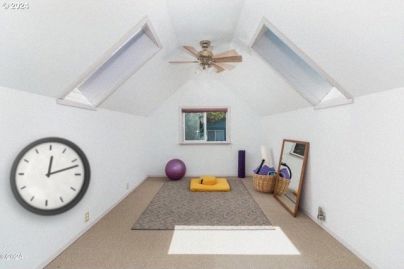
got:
h=12 m=12
